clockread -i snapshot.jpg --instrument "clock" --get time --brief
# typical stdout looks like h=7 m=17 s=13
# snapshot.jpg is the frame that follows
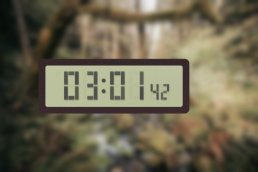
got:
h=3 m=1 s=42
